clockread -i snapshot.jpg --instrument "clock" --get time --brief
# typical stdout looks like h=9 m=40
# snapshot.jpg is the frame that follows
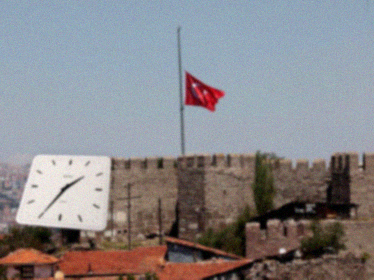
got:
h=1 m=35
